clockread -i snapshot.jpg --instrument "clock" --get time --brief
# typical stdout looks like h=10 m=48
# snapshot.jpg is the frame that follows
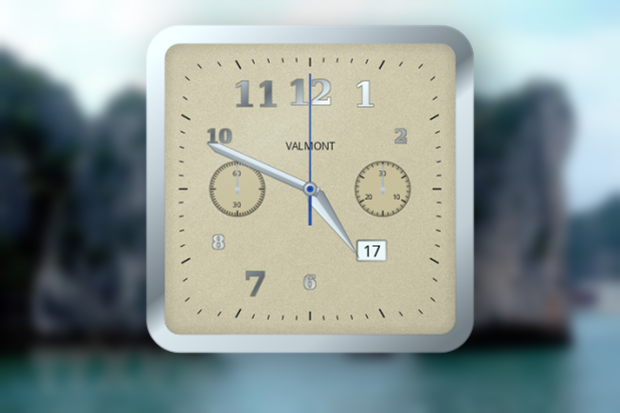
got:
h=4 m=49
